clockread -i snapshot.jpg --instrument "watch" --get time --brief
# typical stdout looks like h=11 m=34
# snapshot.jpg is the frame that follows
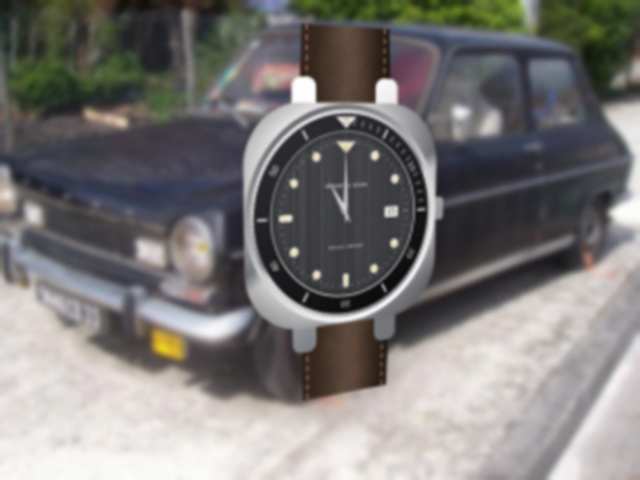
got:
h=11 m=0
